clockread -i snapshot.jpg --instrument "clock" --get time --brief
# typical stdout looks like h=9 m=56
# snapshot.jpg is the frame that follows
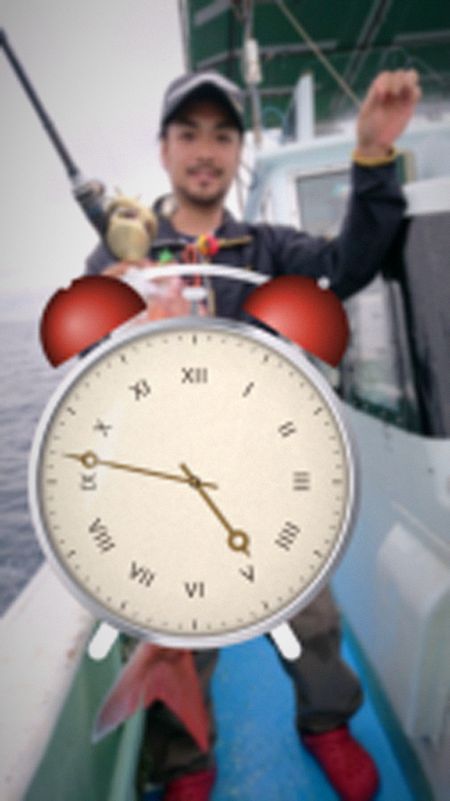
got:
h=4 m=47
